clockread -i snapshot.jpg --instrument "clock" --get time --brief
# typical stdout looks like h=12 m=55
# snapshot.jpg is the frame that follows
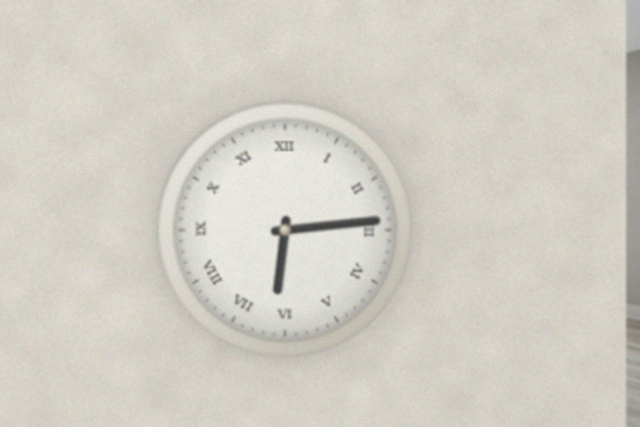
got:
h=6 m=14
